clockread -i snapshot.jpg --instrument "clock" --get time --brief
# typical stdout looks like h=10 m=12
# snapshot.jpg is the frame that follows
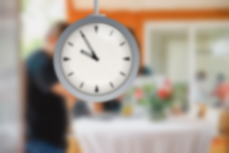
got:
h=9 m=55
